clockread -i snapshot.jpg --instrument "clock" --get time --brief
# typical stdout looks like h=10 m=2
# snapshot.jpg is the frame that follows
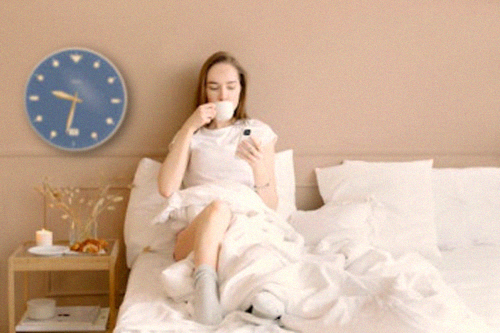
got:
h=9 m=32
